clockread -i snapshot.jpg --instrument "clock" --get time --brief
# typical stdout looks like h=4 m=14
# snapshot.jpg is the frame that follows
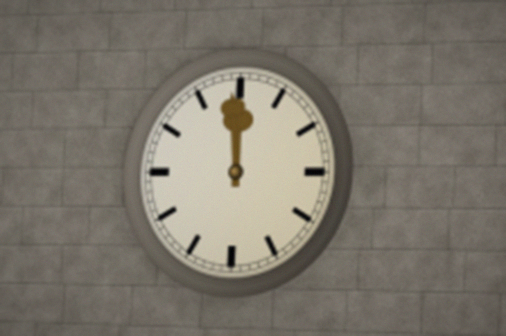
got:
h=11 m=59
